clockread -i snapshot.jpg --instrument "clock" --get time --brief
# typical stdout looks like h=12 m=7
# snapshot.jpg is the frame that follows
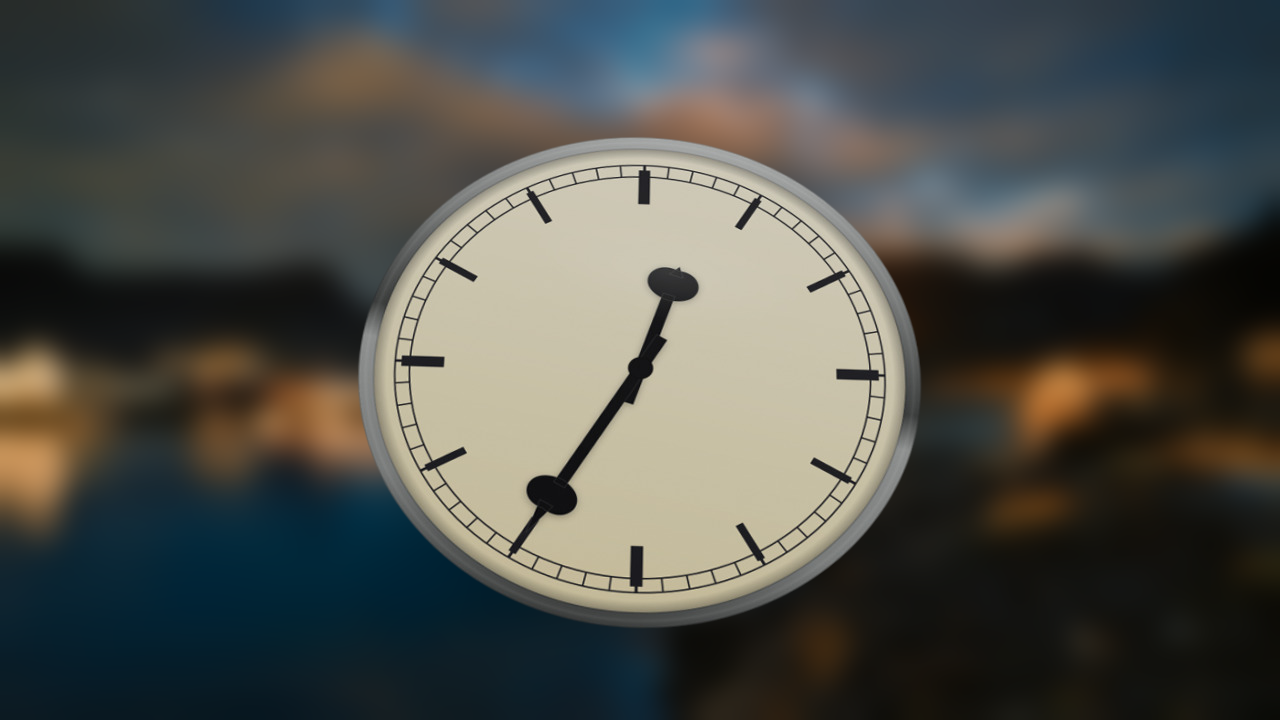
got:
h=12 m=35
